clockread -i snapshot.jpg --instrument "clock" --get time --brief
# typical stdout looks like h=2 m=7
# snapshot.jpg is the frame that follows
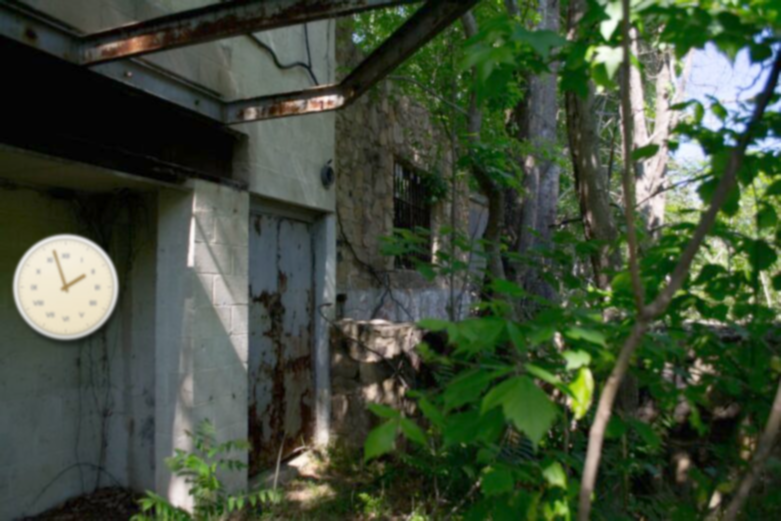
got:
h=1 m=57
